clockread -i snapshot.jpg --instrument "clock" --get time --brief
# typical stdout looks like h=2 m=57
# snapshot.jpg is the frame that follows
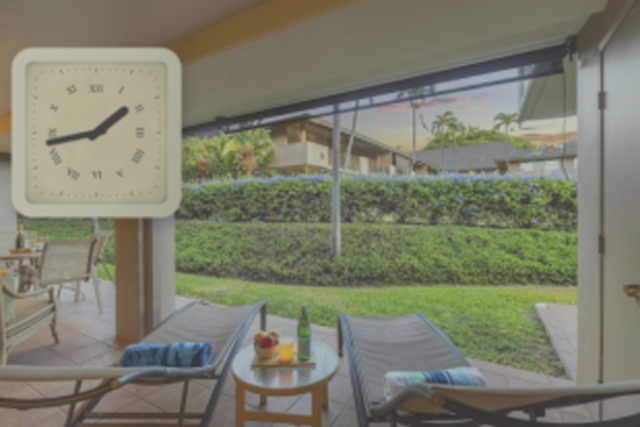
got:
h=1 m=43
